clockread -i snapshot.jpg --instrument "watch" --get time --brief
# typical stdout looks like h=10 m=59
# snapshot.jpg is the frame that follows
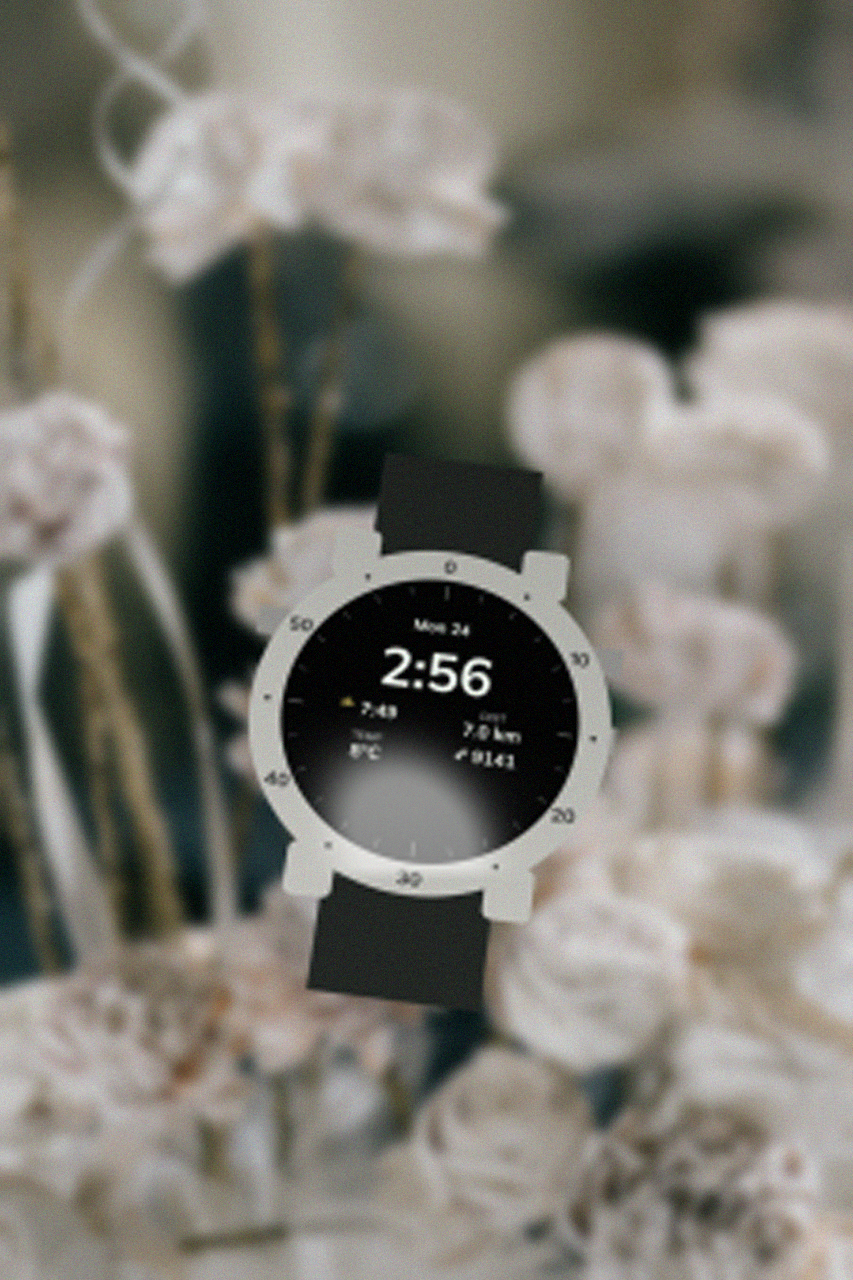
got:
h=2 m=56
